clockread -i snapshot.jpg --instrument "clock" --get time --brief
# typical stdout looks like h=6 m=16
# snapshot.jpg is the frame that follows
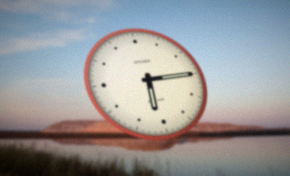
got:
h=6 m=15
